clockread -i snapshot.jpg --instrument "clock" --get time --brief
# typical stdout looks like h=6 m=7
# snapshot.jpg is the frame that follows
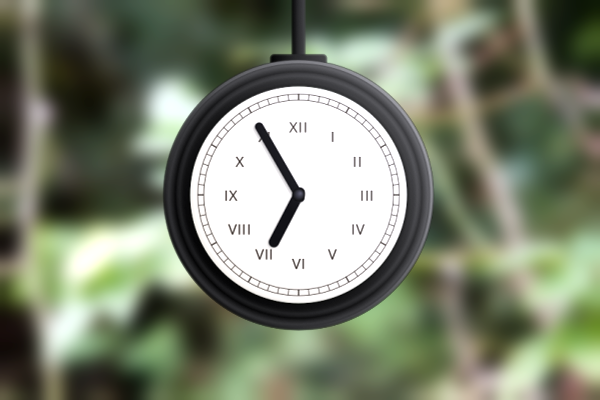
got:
h=6 m=55
